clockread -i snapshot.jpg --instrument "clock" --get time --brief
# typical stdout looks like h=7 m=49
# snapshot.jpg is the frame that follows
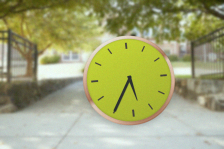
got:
h=5 m=35
